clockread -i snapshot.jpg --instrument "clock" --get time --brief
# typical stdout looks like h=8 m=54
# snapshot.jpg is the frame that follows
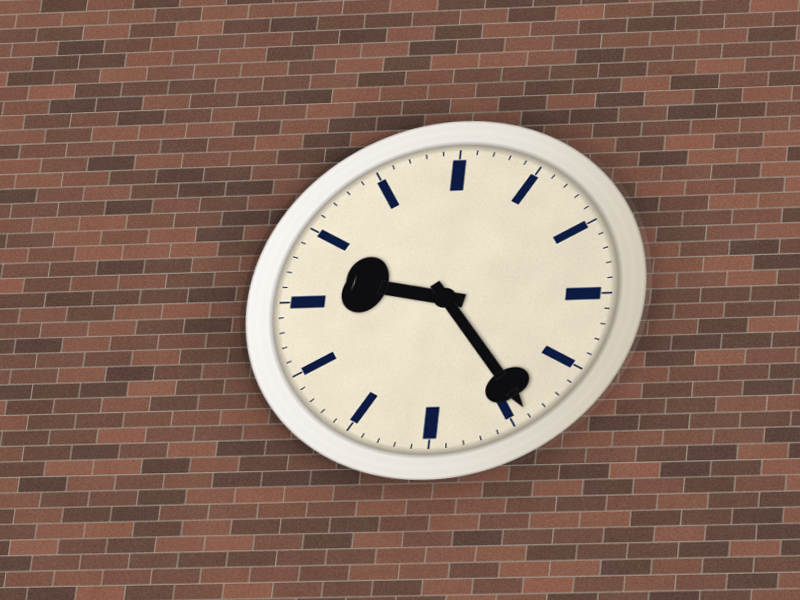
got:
h=9 m=24
